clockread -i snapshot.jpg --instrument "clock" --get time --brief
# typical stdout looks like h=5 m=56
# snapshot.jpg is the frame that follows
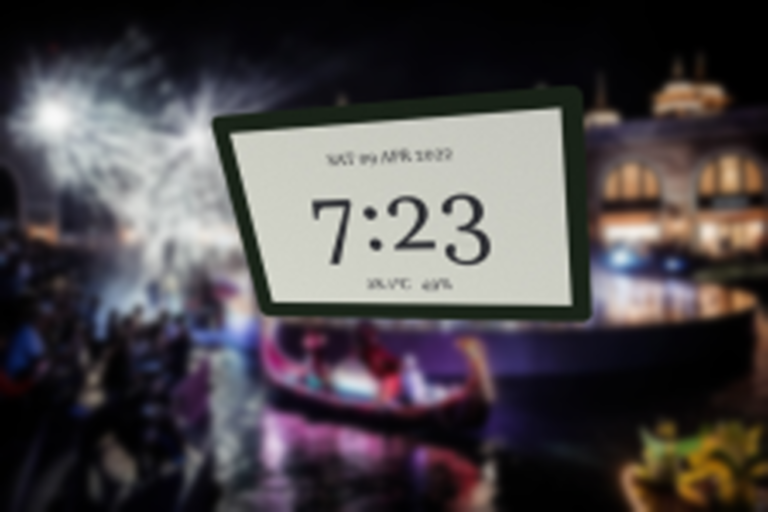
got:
h=7 m=23
